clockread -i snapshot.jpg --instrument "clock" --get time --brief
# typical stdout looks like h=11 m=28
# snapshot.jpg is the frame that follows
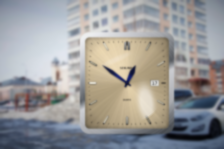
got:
h=12 m=51
